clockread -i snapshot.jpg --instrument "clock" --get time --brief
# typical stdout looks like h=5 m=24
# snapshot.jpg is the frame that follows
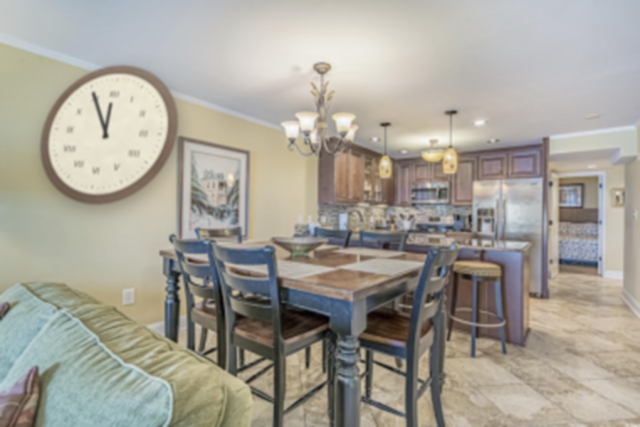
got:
h=11 m=55
